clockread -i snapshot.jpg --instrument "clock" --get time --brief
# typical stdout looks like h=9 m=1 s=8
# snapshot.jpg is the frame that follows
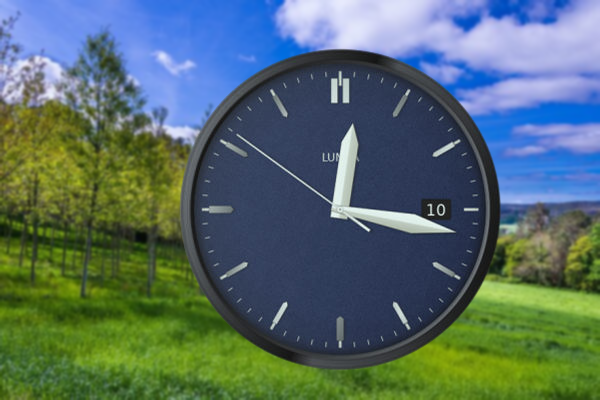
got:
h=12 m=16 s=51
